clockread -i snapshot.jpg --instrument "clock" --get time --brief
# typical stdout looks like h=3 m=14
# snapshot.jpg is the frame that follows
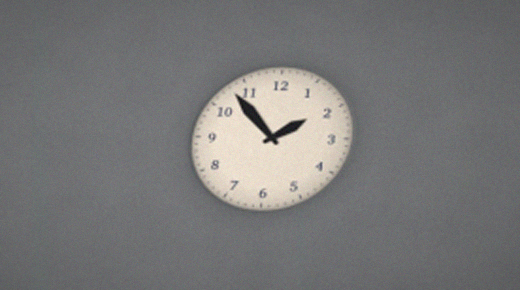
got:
h=1 m=53
